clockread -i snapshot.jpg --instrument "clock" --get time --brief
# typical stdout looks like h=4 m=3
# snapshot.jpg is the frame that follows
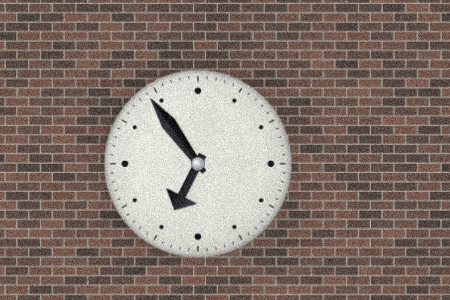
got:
h=6 m=54
